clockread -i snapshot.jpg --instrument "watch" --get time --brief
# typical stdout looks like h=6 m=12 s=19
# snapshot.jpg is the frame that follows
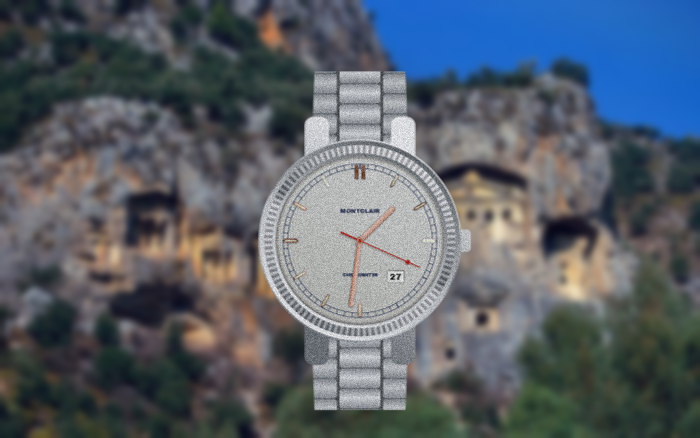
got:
h=1 m=31 s=19
